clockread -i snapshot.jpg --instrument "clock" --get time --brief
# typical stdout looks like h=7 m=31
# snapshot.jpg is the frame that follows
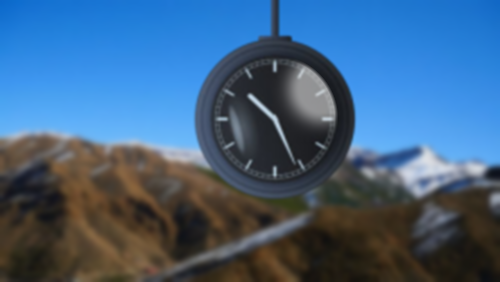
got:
h=10 m=26
